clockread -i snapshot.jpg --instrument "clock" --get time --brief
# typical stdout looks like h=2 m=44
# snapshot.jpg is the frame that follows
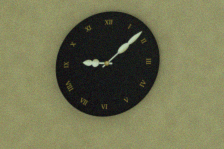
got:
h=9 m=8
